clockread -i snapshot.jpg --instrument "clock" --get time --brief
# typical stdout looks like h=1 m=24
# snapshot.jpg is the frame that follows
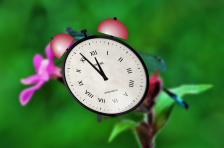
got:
h=11 m=56
